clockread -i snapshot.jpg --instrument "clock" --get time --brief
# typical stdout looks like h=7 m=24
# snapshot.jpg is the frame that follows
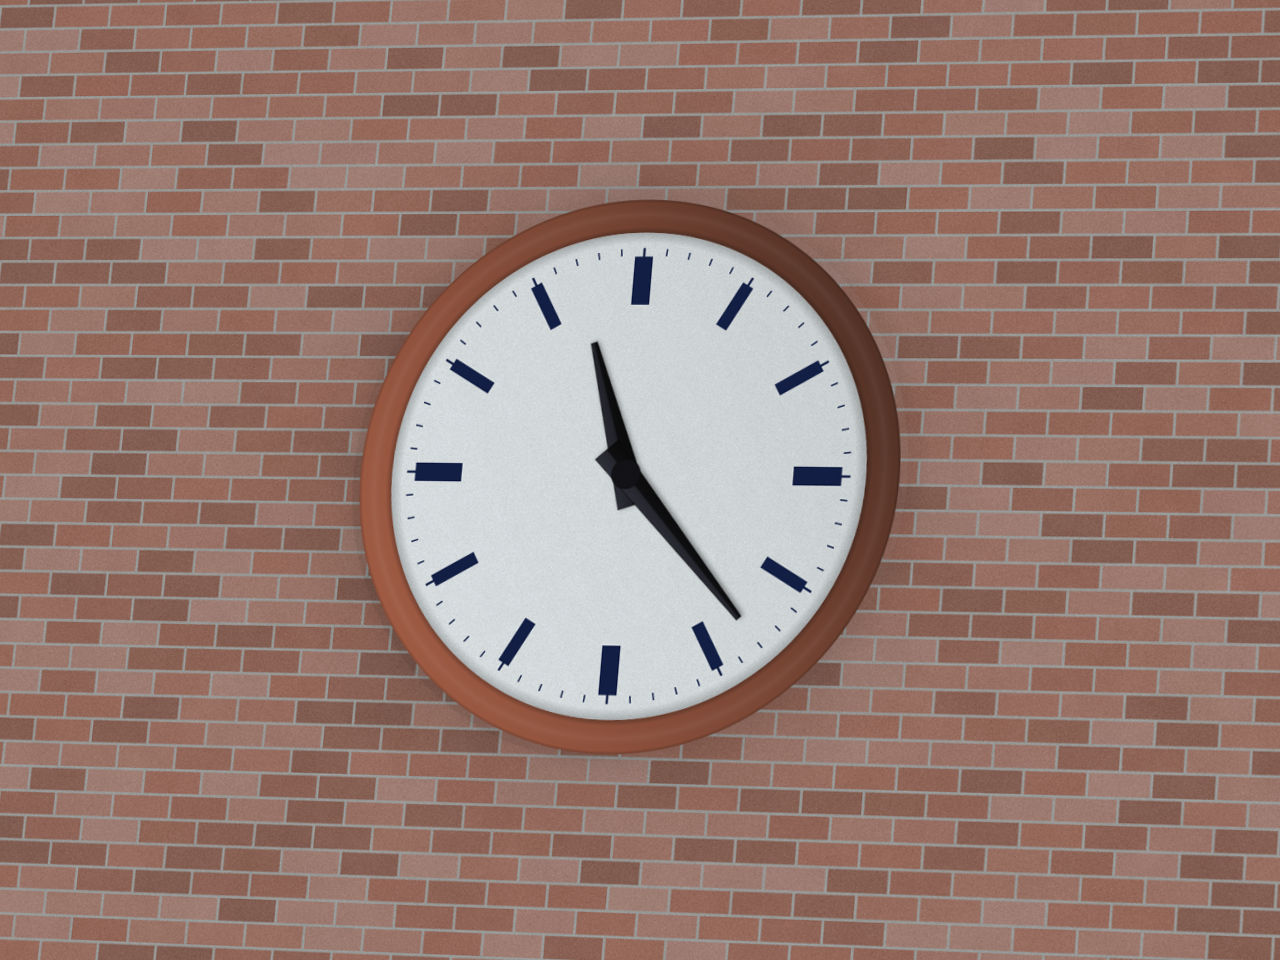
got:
h=11 m=23
